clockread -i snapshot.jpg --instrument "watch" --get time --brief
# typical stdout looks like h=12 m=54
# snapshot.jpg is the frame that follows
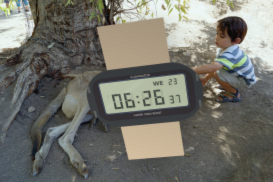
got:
h=6 m=26
